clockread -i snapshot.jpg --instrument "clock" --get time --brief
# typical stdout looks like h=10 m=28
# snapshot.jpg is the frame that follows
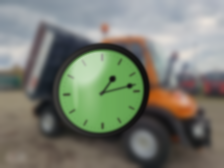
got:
h=1 m=13
